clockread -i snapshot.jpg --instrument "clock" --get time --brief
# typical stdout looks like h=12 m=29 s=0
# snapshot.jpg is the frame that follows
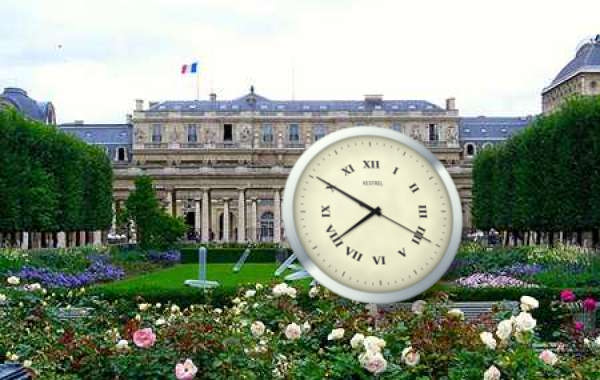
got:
h=7 m=50 s=20
